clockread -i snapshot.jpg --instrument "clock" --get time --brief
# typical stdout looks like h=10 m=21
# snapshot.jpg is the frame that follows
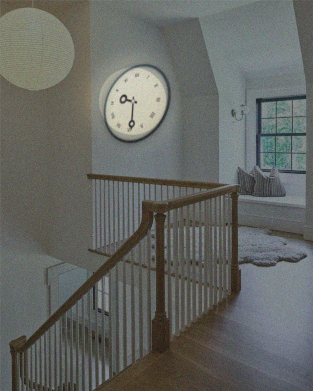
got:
h=9 m=29
